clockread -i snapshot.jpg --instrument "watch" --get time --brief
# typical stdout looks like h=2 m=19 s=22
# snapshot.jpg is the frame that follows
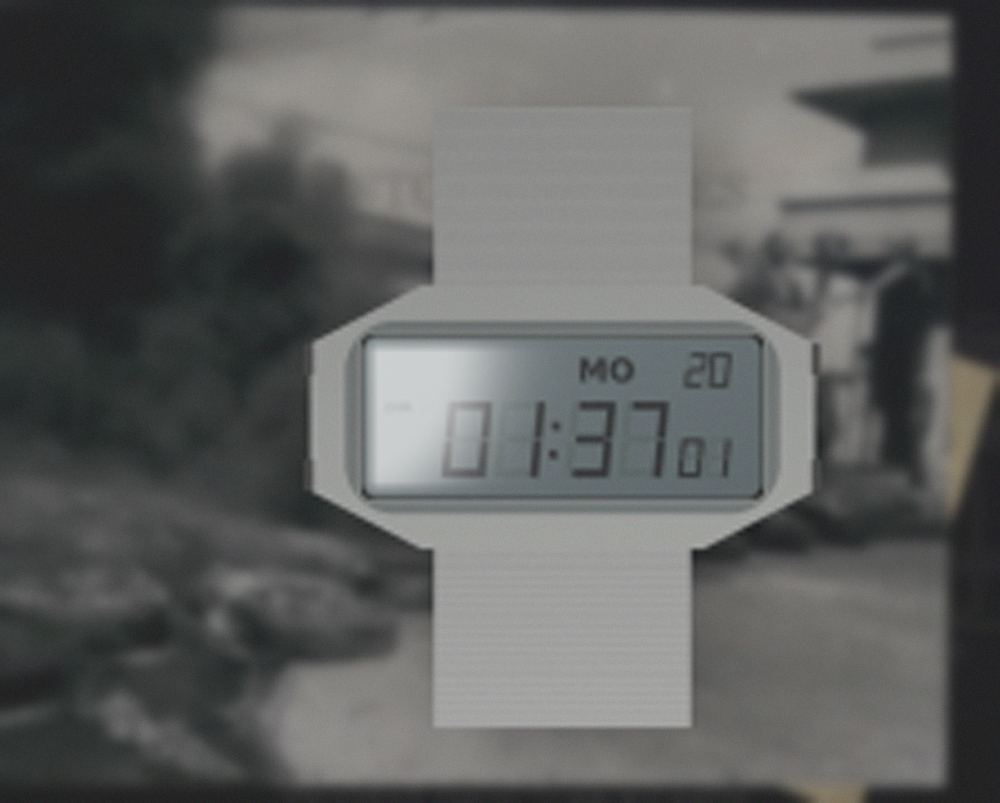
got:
h=1 m=37 s=1
